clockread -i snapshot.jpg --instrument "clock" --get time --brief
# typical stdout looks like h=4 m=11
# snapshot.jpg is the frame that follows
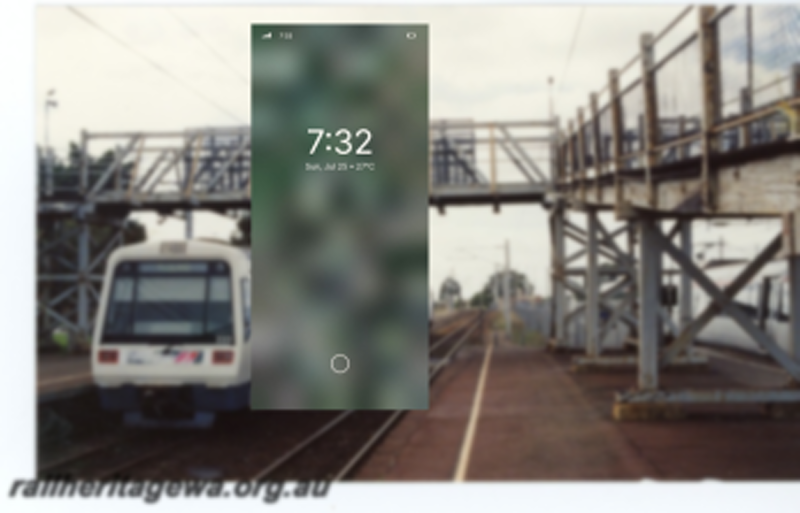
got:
h=7 m=32
